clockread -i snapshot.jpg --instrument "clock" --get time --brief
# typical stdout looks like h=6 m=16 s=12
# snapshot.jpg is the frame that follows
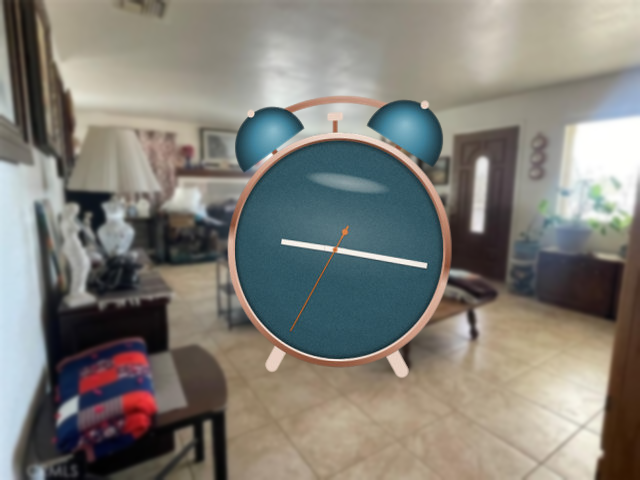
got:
h=9 m=16 s=35
